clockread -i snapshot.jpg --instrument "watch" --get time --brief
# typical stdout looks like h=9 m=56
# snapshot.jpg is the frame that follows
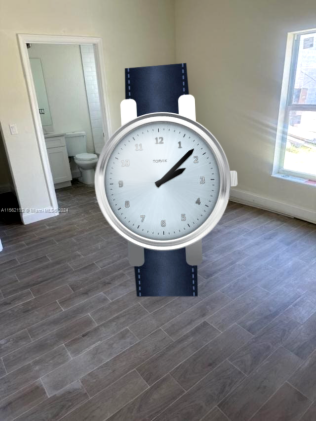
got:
h=2 m=8
